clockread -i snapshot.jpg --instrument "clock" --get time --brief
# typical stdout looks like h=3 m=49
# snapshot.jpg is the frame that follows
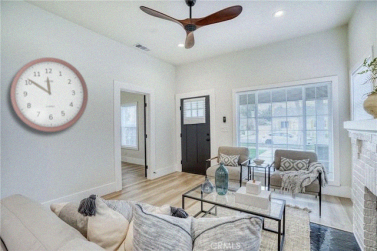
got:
h=11 m=51
